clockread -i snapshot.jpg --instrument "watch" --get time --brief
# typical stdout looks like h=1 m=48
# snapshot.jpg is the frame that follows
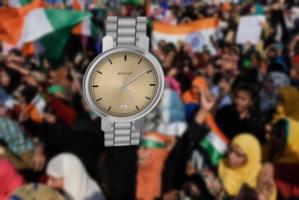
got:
h=5 m=9
